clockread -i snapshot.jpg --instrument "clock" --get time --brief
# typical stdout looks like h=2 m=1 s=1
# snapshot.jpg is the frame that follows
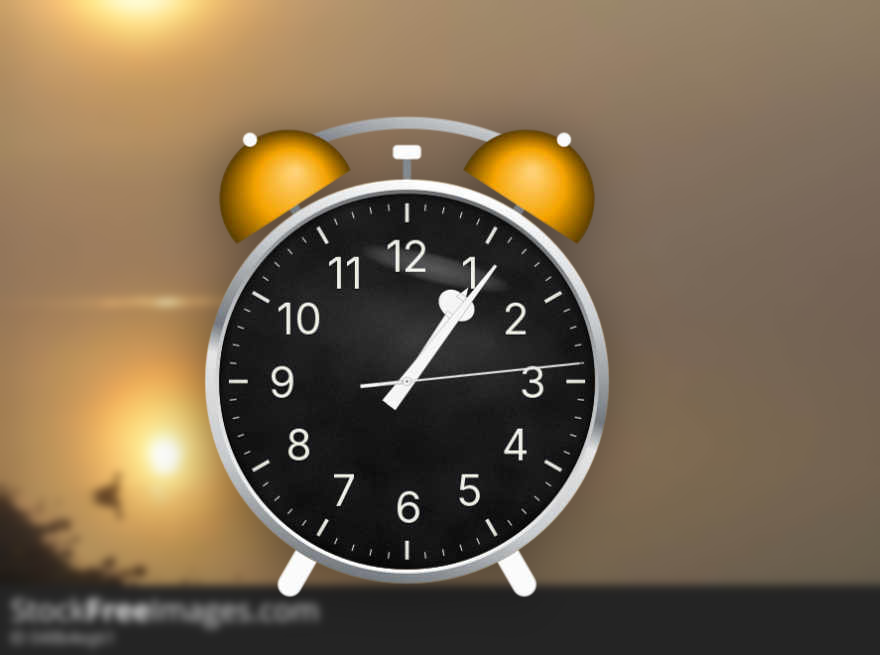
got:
h=1 m=6 s=14
